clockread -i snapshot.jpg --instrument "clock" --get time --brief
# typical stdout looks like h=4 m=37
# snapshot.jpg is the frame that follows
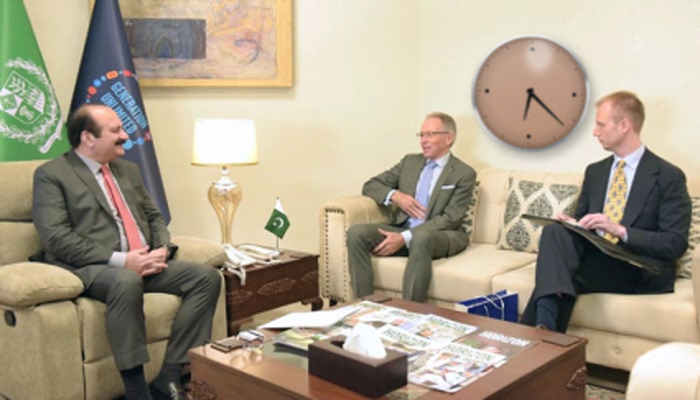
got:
h=6 m=22
